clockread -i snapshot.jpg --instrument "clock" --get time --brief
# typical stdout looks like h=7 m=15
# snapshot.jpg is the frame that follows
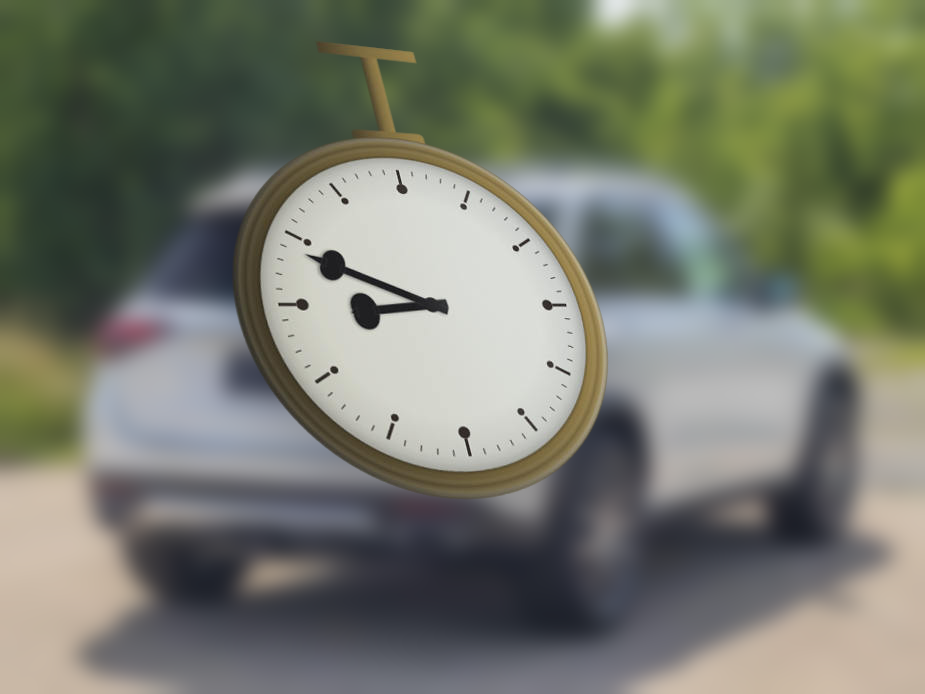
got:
h=8 m=49
